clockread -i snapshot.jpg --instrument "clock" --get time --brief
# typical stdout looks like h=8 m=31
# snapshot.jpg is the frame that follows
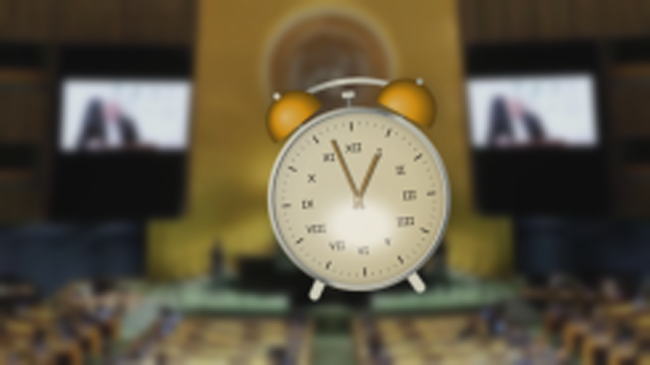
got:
h=12 m=57
